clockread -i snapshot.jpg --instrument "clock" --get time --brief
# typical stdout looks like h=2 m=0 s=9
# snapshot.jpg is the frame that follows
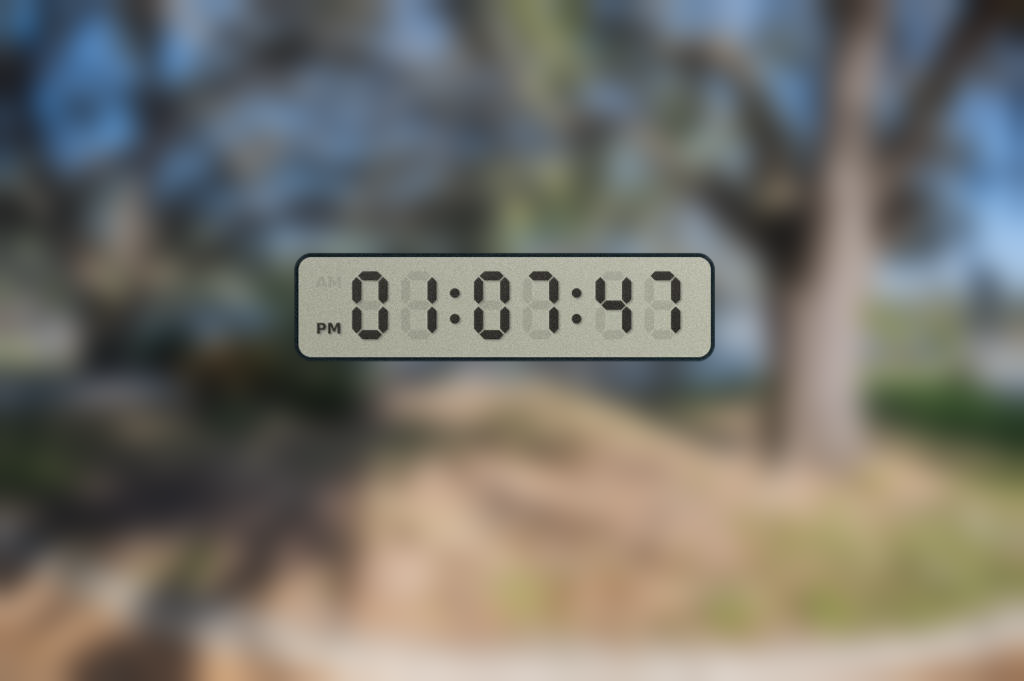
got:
h=1 m=7 s=47
